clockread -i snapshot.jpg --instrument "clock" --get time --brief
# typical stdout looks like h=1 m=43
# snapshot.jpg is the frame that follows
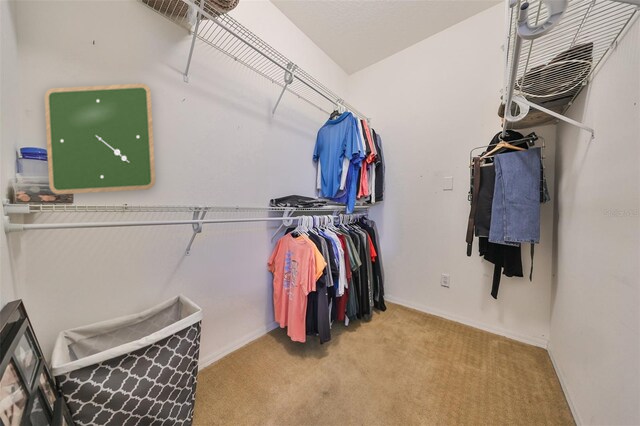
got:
h=4 m=22
